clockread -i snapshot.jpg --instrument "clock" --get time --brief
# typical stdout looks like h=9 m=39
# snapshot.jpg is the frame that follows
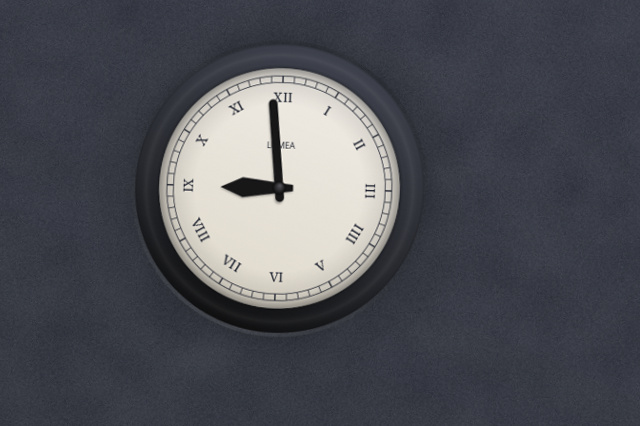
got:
h=8 m=59
